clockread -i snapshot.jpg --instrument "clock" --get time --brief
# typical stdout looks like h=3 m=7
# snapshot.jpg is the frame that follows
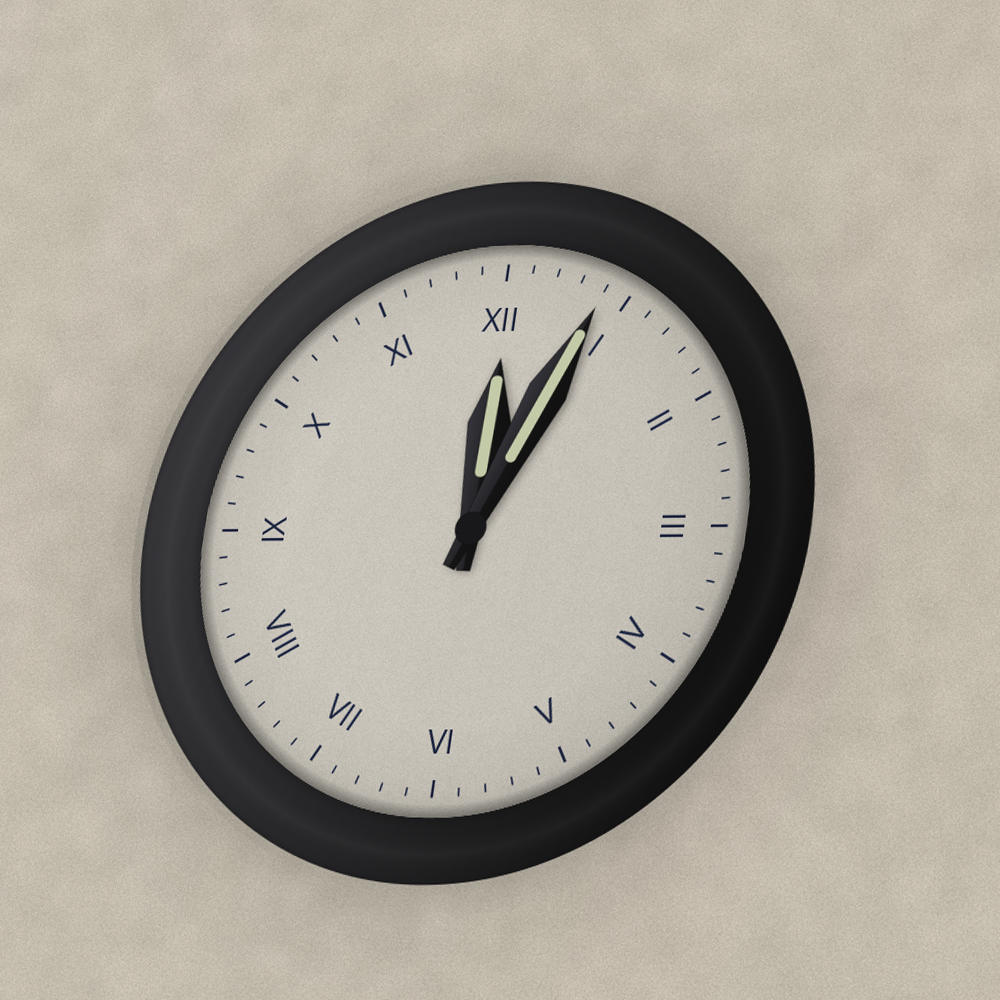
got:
h=12 m=4
